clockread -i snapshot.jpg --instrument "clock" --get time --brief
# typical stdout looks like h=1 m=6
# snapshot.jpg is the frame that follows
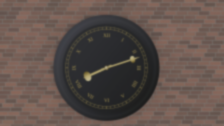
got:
h=8 m=12
